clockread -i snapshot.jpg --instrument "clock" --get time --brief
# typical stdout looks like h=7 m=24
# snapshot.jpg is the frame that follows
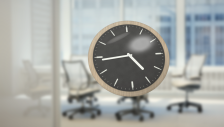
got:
h=4 m=44
